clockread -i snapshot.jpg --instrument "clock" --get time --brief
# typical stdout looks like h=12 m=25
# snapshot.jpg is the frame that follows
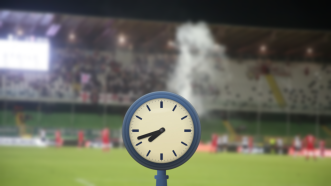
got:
h=7 m=42
